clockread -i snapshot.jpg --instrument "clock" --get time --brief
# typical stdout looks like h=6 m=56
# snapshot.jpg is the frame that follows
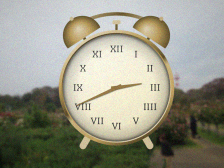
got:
h=2 m=41
